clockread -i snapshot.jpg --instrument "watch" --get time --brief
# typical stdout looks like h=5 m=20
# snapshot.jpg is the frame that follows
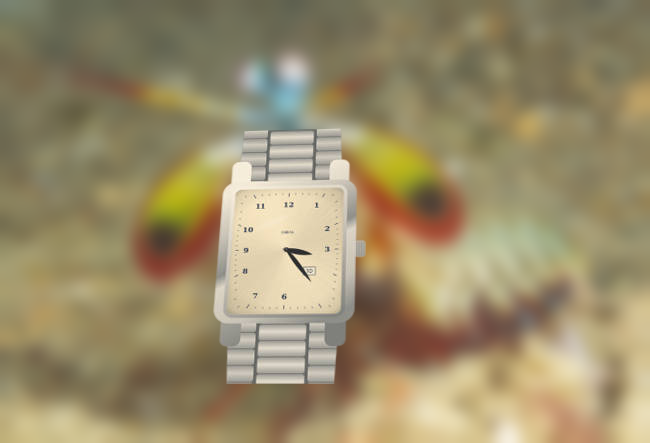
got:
h=3 m=24
